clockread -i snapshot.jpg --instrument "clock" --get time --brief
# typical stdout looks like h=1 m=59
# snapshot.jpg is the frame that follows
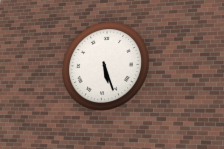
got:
h=5 m=26
